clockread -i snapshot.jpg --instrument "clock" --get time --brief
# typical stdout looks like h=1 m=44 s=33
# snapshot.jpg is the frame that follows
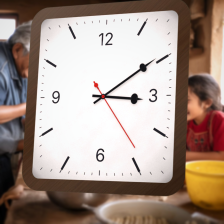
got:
h=3 m=9 s=24
